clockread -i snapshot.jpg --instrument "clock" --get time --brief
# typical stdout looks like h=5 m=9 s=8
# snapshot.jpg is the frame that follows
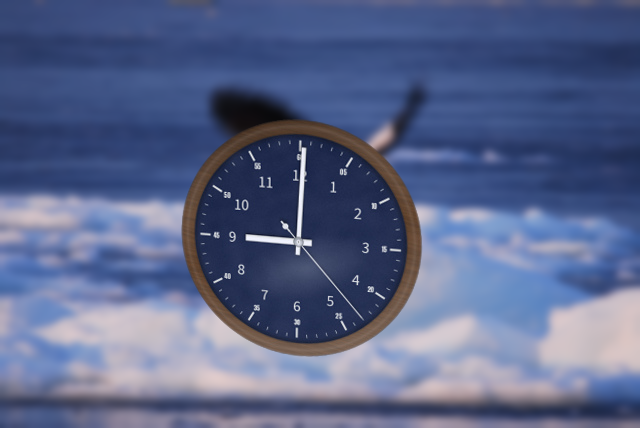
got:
h=9 m=0 s=23
